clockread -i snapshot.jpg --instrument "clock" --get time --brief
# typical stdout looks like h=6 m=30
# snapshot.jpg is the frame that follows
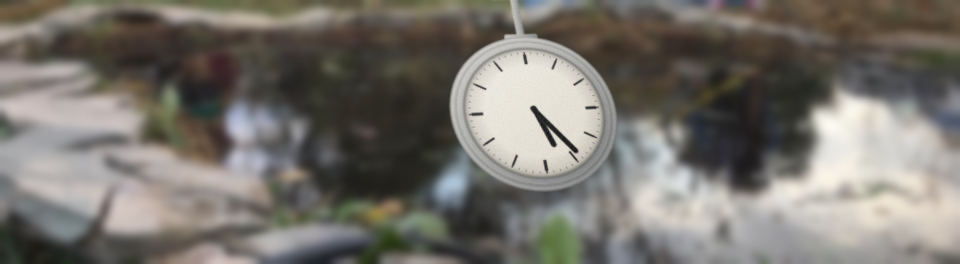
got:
h=5 m=24
